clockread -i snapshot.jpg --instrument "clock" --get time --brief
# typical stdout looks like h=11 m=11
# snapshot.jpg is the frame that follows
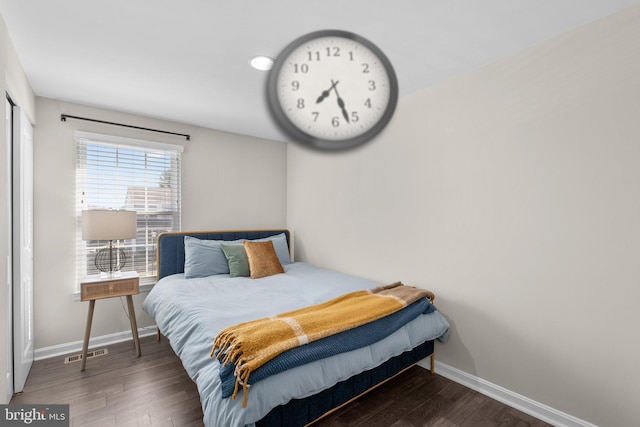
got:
h=7 m=27
